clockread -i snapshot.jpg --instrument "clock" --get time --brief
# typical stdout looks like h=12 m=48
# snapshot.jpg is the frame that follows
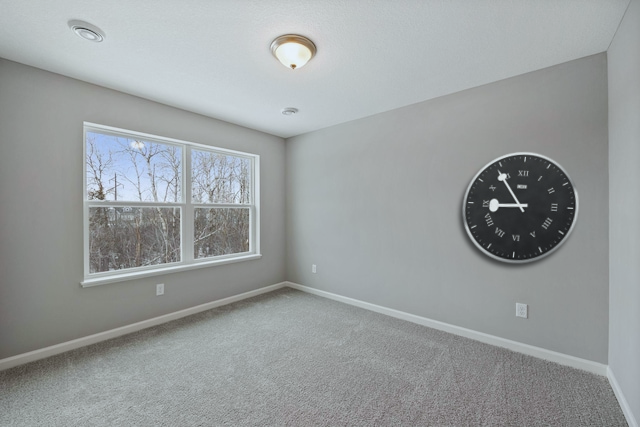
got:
h=8 m=54
